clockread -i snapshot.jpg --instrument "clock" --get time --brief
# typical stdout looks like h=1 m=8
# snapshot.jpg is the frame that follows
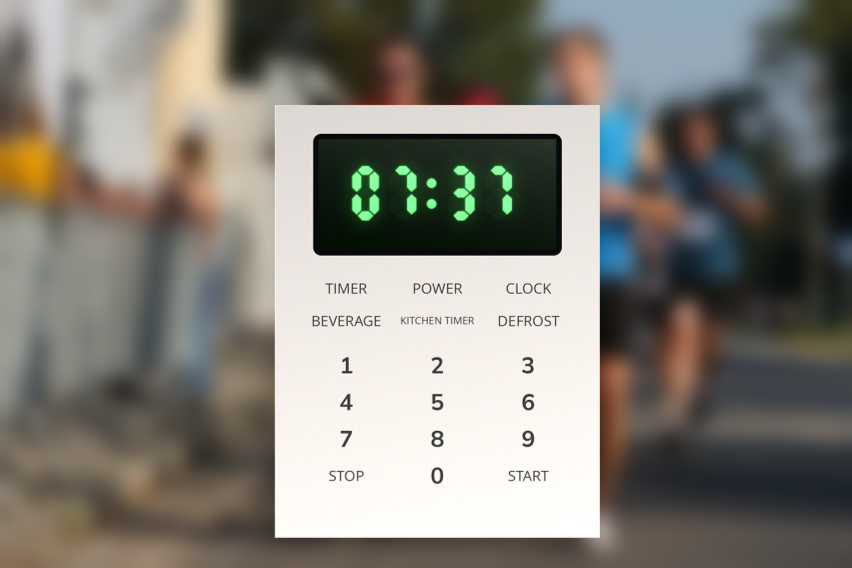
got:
h=7 m=37
